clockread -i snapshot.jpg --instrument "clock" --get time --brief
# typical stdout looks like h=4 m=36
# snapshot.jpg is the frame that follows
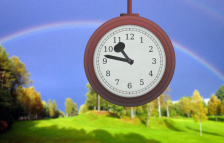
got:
h=10 m=47
